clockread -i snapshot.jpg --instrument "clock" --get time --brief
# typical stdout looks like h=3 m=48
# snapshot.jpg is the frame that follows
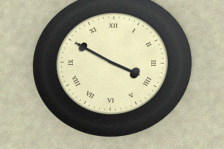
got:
h=3 m=50
